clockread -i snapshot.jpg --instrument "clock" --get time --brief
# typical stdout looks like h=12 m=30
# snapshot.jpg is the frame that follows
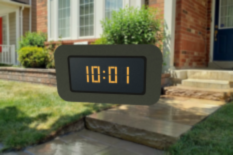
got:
h=10 m=1
